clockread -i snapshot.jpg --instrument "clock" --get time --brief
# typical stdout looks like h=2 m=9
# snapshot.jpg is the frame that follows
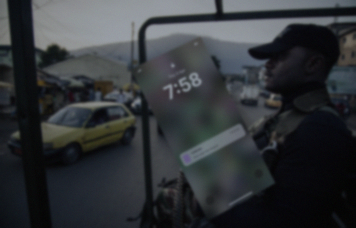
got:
h=7 m=58
